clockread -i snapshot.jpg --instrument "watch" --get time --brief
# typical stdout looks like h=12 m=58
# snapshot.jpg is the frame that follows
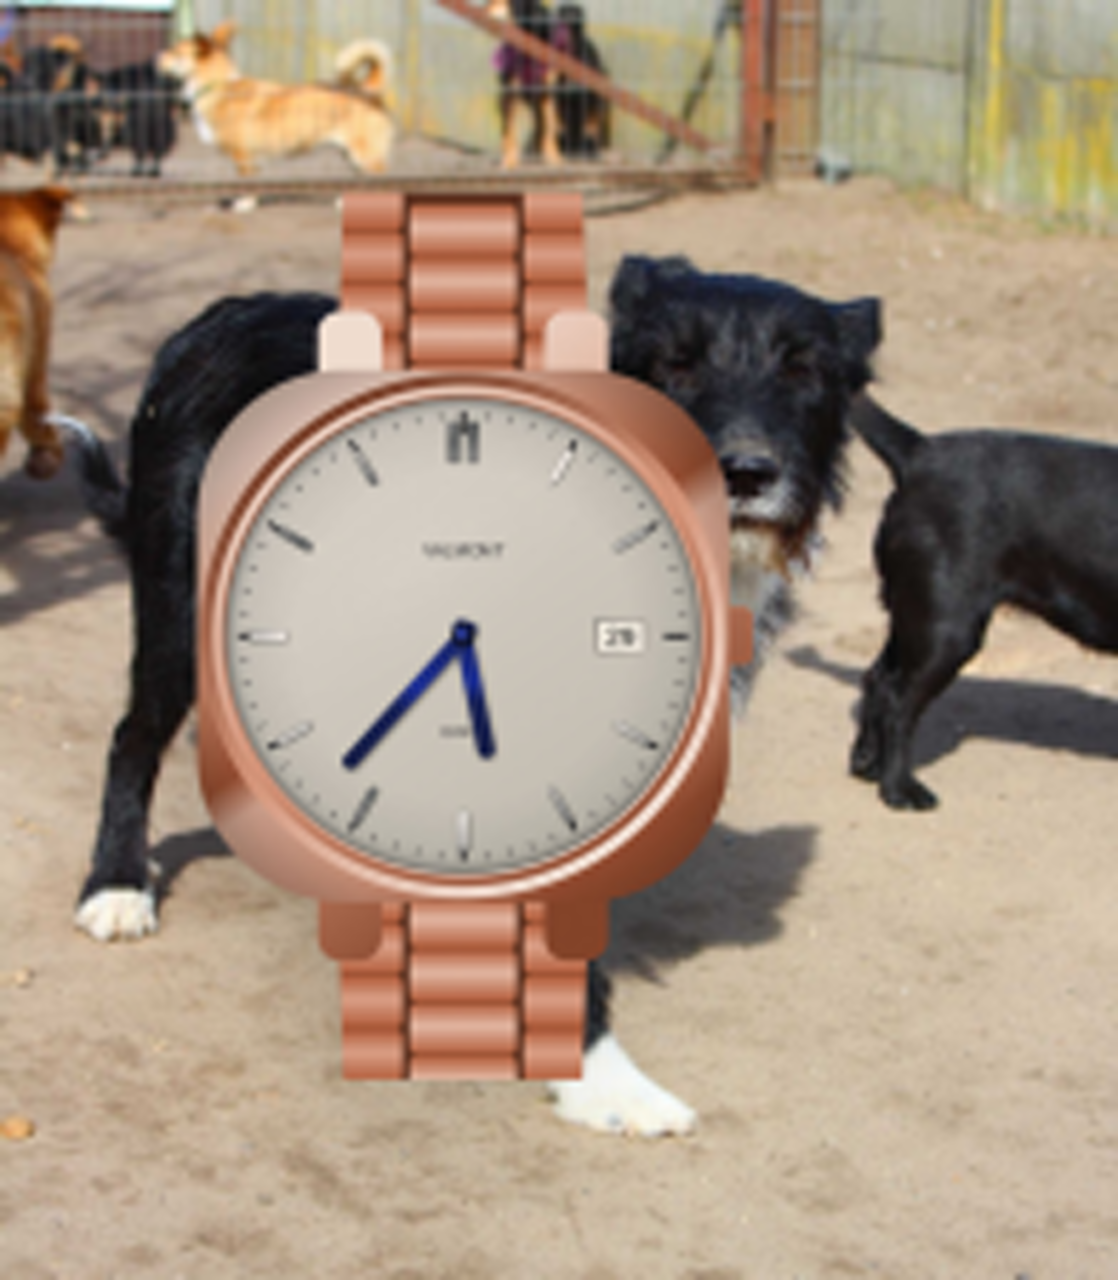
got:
h=5 m=37
